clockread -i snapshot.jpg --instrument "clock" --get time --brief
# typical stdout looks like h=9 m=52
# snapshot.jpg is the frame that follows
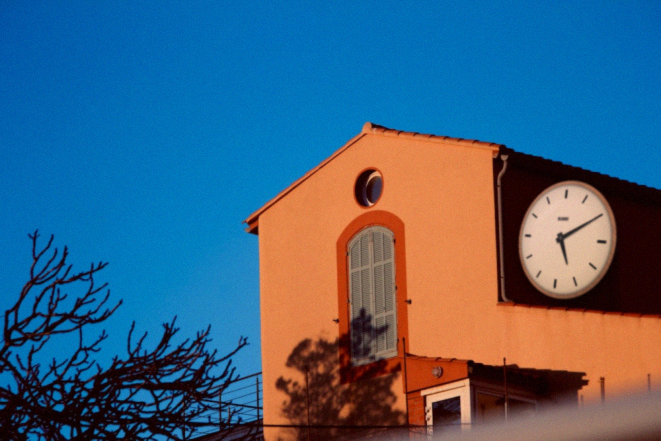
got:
h=5 m=10
